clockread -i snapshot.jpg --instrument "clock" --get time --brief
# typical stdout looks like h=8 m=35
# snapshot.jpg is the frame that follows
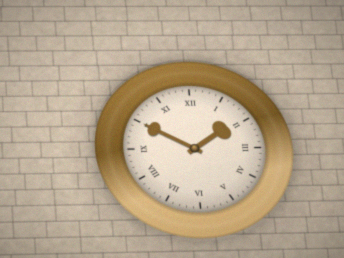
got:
h=1 m=50
